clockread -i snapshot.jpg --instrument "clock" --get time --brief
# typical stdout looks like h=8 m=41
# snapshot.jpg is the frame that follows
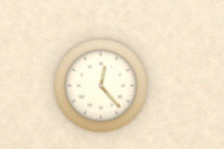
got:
h=12 m=23
